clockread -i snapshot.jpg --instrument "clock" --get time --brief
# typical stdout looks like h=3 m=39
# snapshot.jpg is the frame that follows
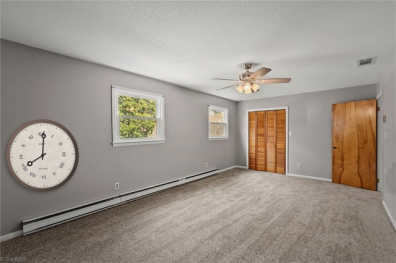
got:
h=8 m=1
